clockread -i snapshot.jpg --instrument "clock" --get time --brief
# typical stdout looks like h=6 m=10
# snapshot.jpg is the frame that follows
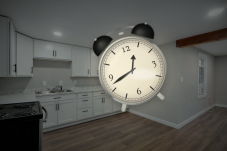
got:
h=12 m=42
